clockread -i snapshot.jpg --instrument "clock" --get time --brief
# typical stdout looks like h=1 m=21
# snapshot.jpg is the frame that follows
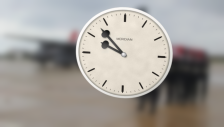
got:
h=9 m=53
